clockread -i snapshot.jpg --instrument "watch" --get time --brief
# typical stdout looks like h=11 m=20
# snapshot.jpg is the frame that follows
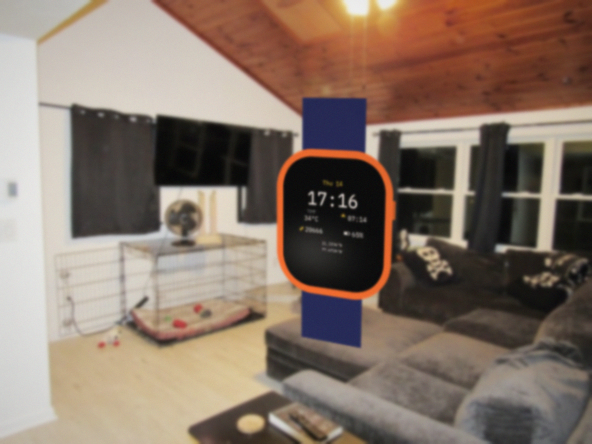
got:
h=17 m=16
